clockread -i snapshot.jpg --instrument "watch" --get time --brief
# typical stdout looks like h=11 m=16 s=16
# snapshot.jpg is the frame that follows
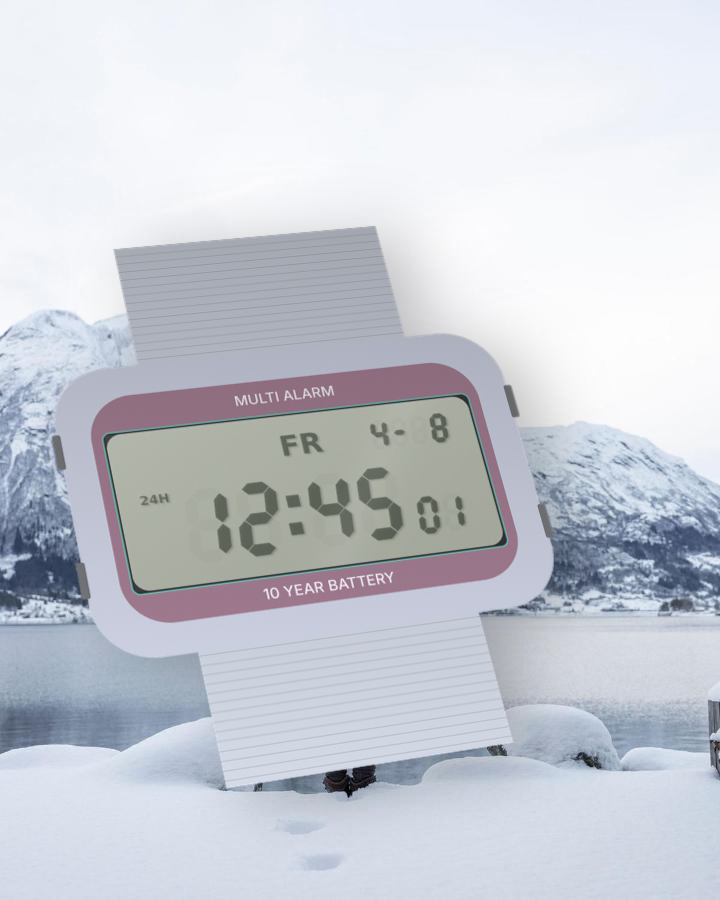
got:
h=12 m=45 s=1
